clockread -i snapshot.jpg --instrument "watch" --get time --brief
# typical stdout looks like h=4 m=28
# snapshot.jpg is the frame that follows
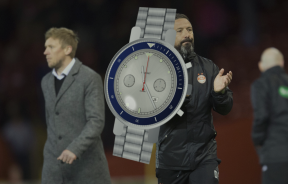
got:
h=11 m=24
